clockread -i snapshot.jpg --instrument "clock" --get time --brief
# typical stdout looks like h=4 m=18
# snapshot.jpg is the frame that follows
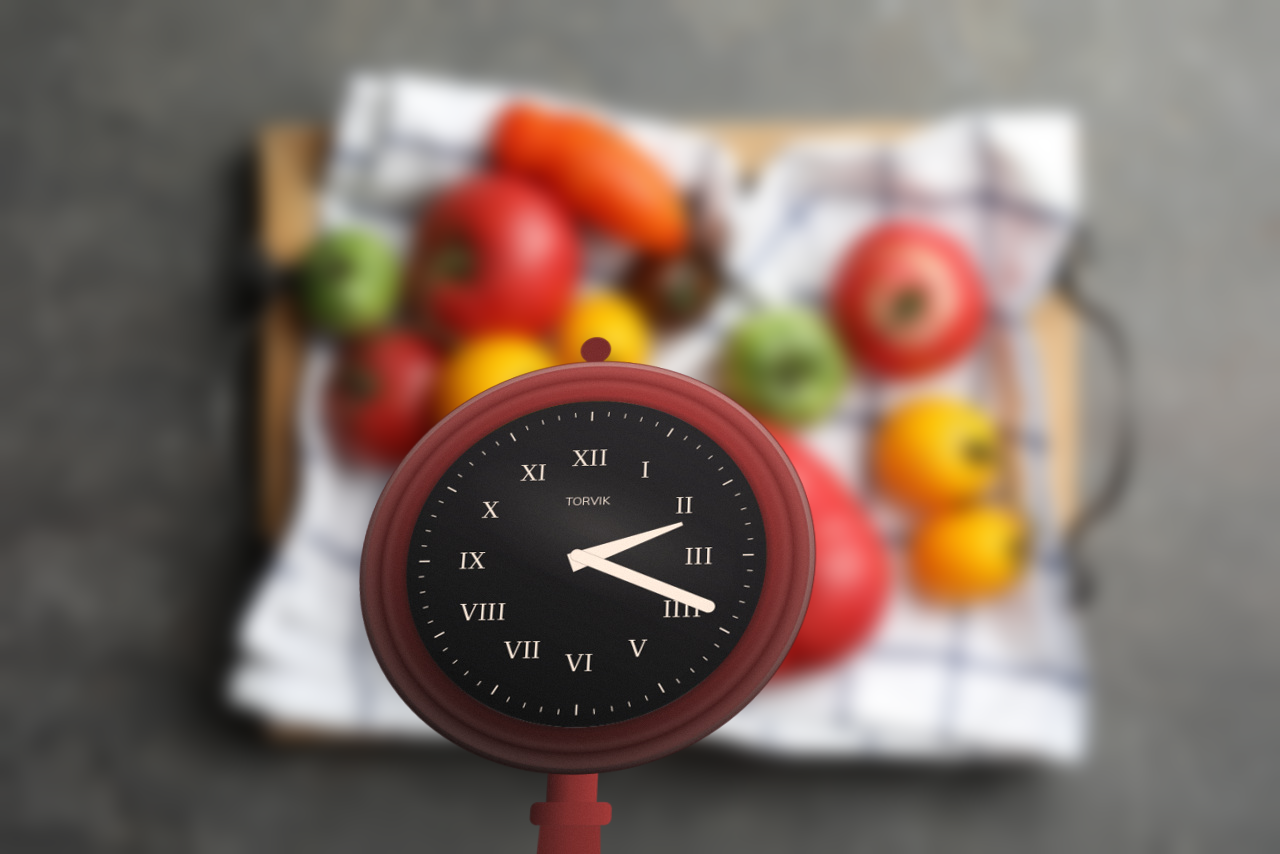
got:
h=2 m=19
